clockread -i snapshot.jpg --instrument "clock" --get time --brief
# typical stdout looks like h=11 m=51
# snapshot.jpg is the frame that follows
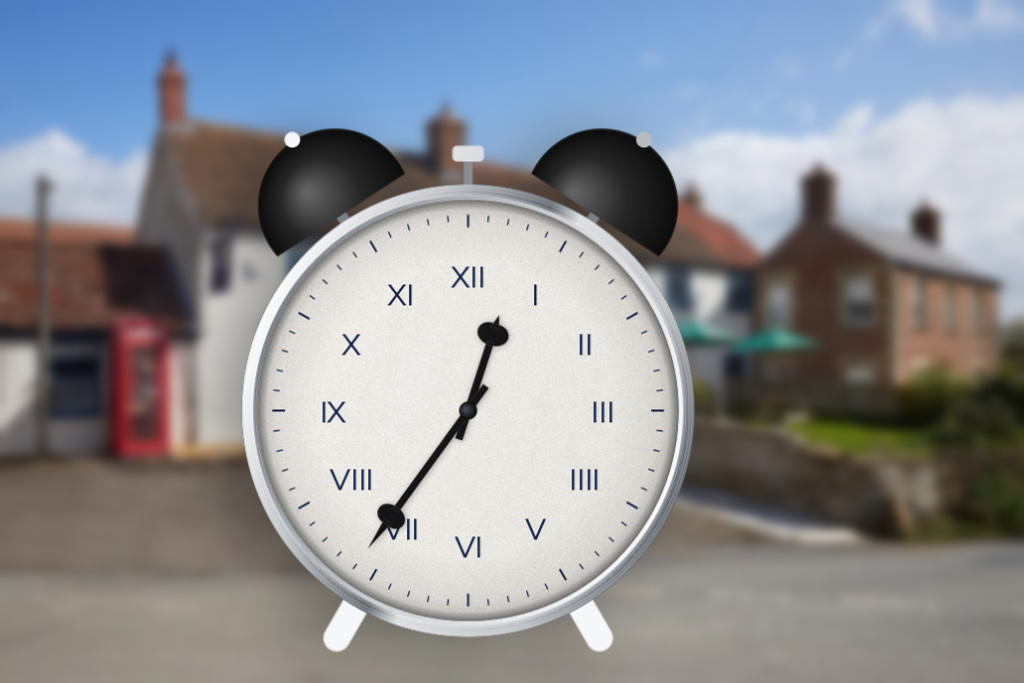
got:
h=12 m=36
